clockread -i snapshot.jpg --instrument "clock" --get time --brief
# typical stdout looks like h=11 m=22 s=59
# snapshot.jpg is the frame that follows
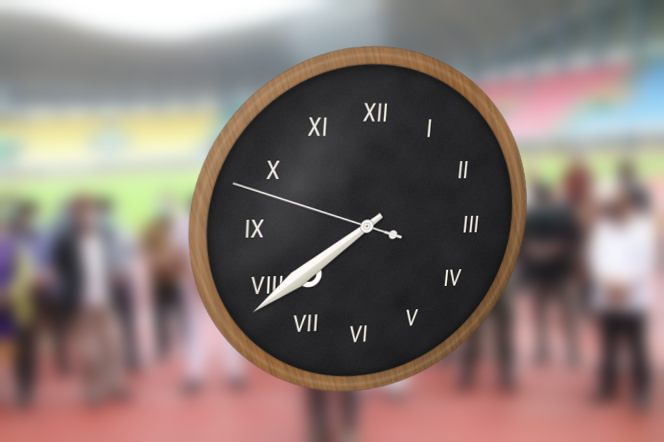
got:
h=7 m=38 s=48
